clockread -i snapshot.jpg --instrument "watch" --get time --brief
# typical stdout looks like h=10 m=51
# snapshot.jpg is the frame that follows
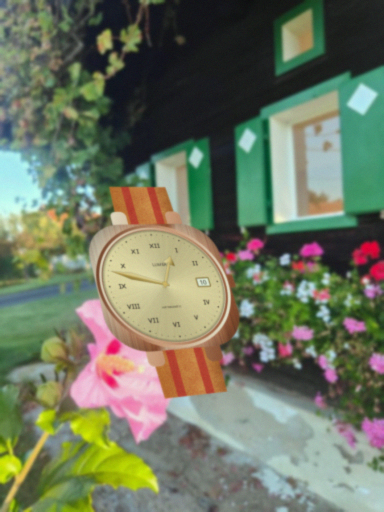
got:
h=12 m=48
